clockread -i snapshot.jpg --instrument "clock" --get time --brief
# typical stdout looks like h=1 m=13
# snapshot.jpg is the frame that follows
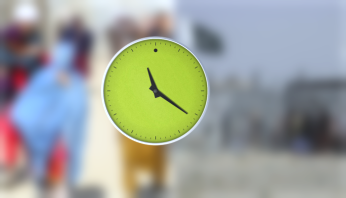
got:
h=11 m=21
